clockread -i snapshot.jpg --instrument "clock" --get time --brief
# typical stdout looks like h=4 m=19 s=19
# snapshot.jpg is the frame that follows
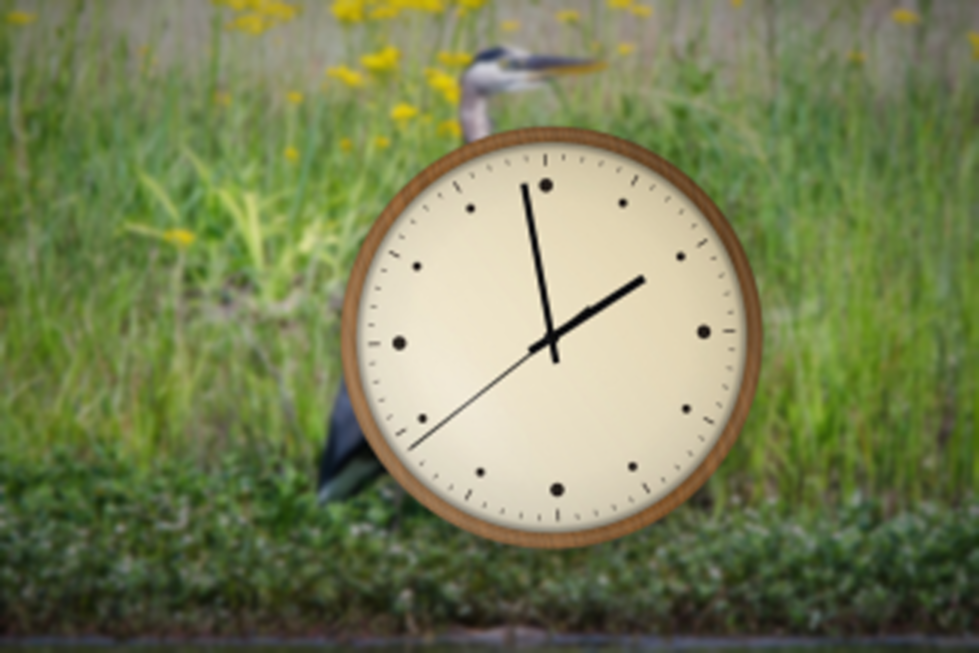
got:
h=1 m=58 s=39
